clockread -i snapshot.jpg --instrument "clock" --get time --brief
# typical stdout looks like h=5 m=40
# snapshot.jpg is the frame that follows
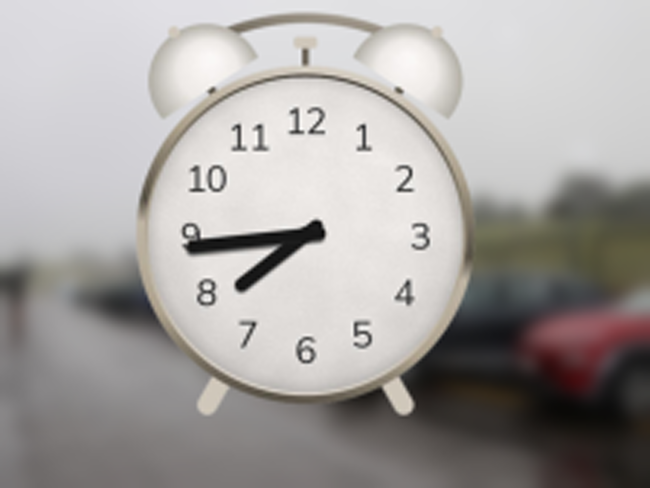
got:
h=7 m=44
